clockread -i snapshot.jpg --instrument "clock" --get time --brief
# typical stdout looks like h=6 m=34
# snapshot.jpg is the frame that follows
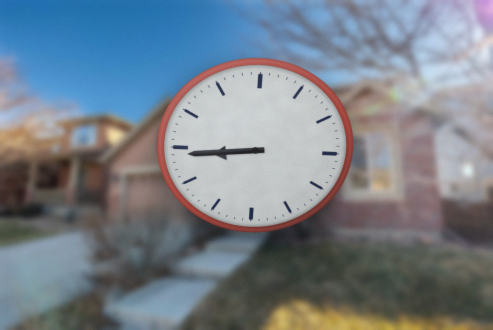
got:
h=8 m=44
